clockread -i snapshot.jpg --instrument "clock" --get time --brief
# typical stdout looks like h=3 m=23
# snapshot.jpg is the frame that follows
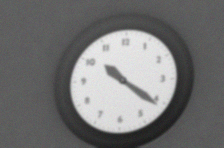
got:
h=10 m=21
